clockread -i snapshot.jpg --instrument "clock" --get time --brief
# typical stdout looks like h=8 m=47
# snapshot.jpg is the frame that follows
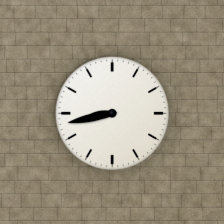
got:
h=8 m=43
